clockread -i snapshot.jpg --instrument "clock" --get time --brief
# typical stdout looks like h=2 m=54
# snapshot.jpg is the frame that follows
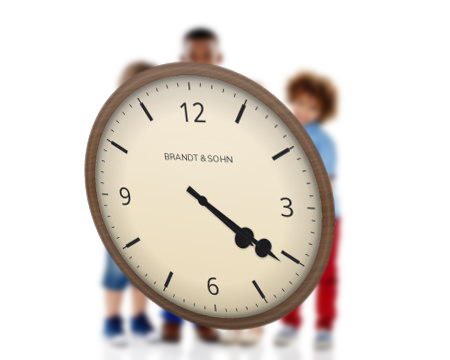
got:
h=4 m=21
